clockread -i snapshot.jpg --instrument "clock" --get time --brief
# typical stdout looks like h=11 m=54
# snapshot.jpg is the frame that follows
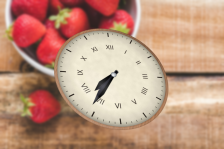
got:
h=7 m=36
